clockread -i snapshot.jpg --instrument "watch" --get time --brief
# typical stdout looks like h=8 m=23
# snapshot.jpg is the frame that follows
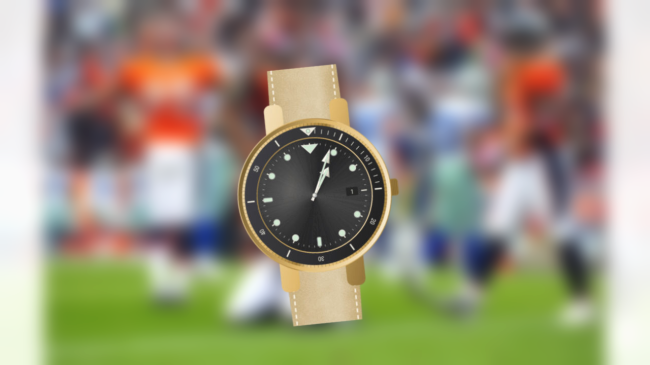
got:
h=1 m=4
